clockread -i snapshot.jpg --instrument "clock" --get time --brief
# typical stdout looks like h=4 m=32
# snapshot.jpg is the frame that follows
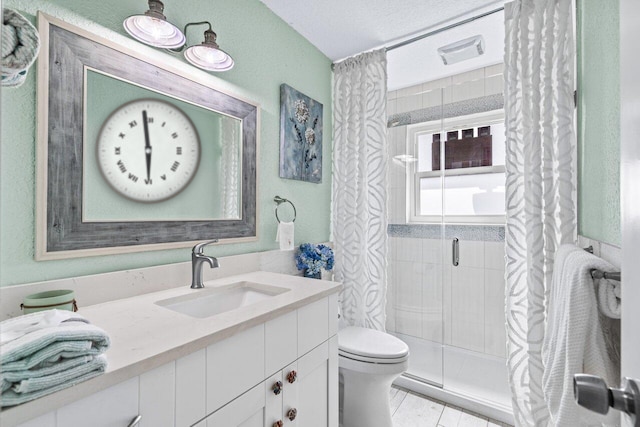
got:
h=5 m=59
